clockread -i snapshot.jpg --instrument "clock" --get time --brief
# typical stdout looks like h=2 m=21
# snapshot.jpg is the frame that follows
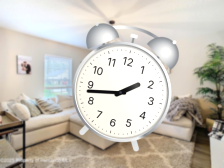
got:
h=1 m=43
